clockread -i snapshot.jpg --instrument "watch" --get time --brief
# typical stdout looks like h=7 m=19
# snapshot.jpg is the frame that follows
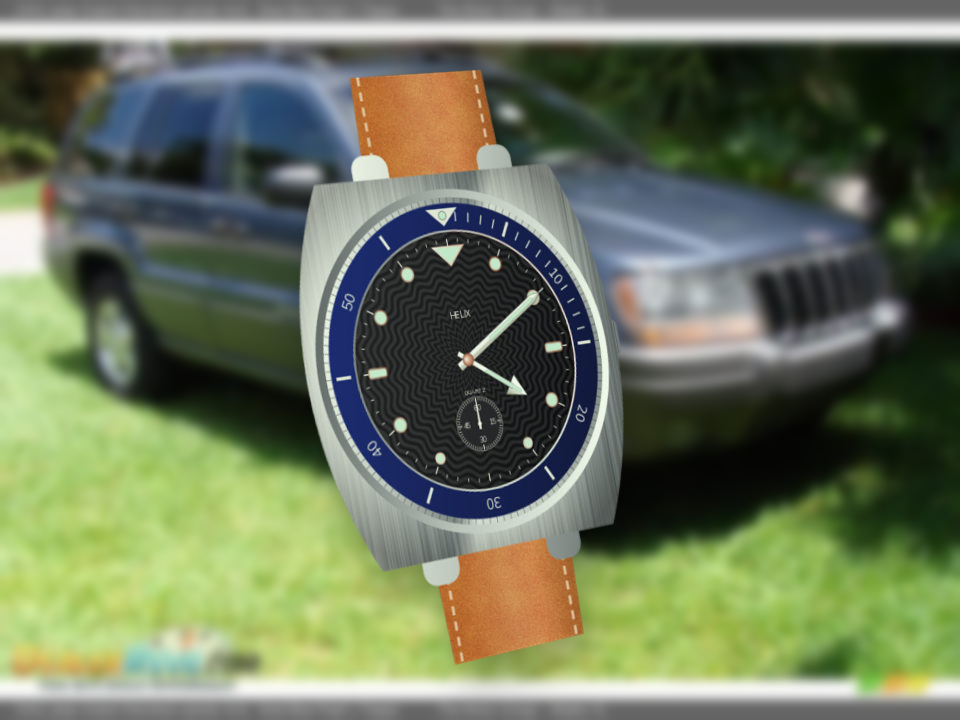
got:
h=4 m=10
